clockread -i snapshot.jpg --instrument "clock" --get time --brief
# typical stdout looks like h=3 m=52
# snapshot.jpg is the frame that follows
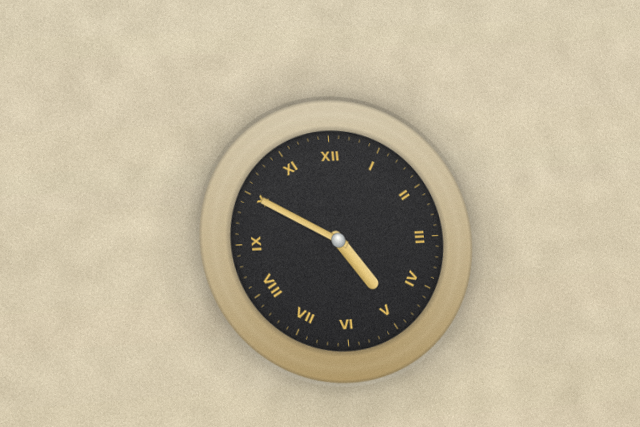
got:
h=4 m=50
